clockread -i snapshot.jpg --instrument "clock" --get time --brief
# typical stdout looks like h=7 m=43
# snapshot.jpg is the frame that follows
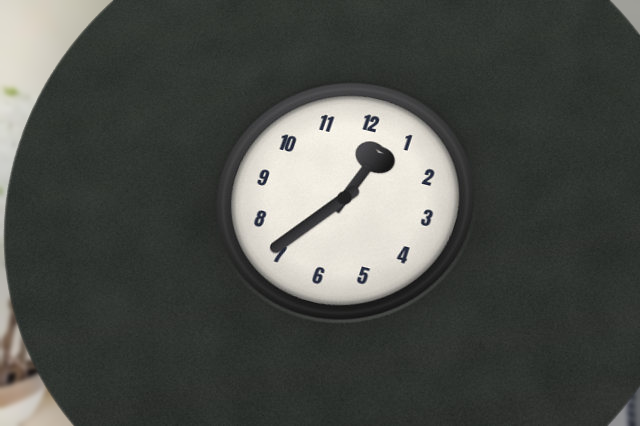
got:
h=12 m=36
